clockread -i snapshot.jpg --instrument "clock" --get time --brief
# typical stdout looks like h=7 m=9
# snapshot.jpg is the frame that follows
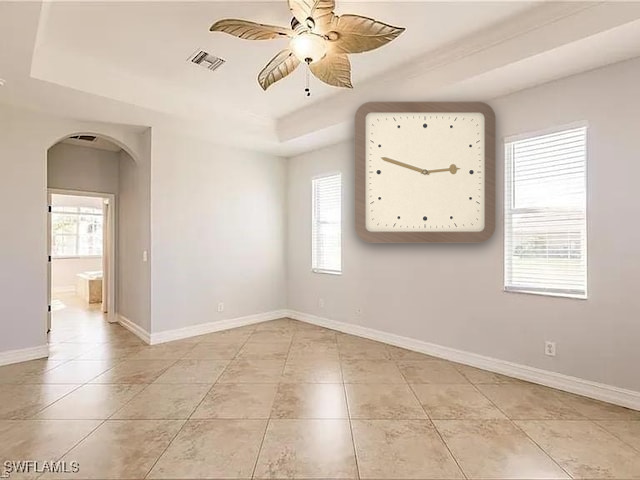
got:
h=2 m=48
